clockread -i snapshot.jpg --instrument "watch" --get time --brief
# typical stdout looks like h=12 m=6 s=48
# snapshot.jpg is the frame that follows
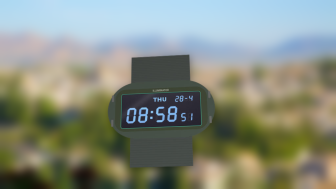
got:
h=8 m=58 s=51
